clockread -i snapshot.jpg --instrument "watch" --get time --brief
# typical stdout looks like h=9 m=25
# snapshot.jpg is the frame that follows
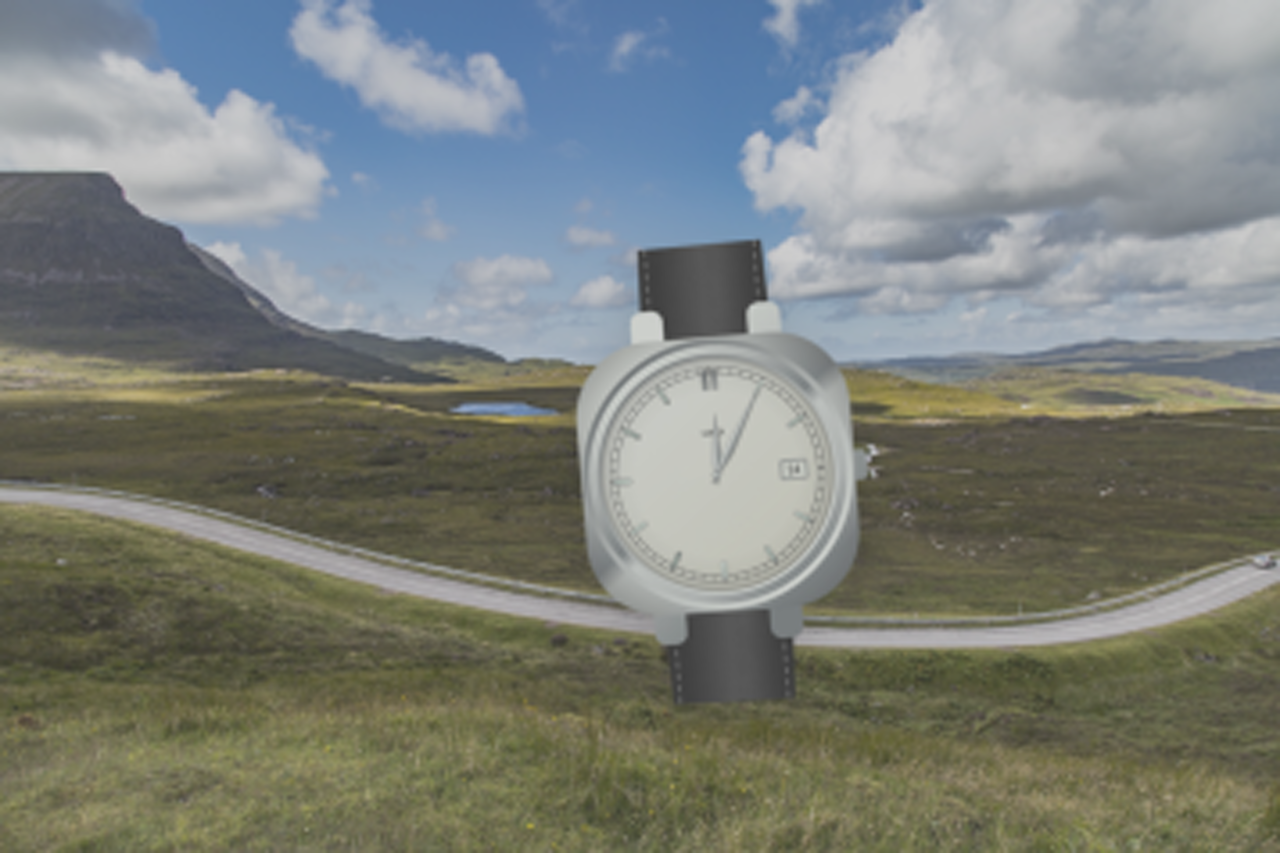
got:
h=12 m=5
